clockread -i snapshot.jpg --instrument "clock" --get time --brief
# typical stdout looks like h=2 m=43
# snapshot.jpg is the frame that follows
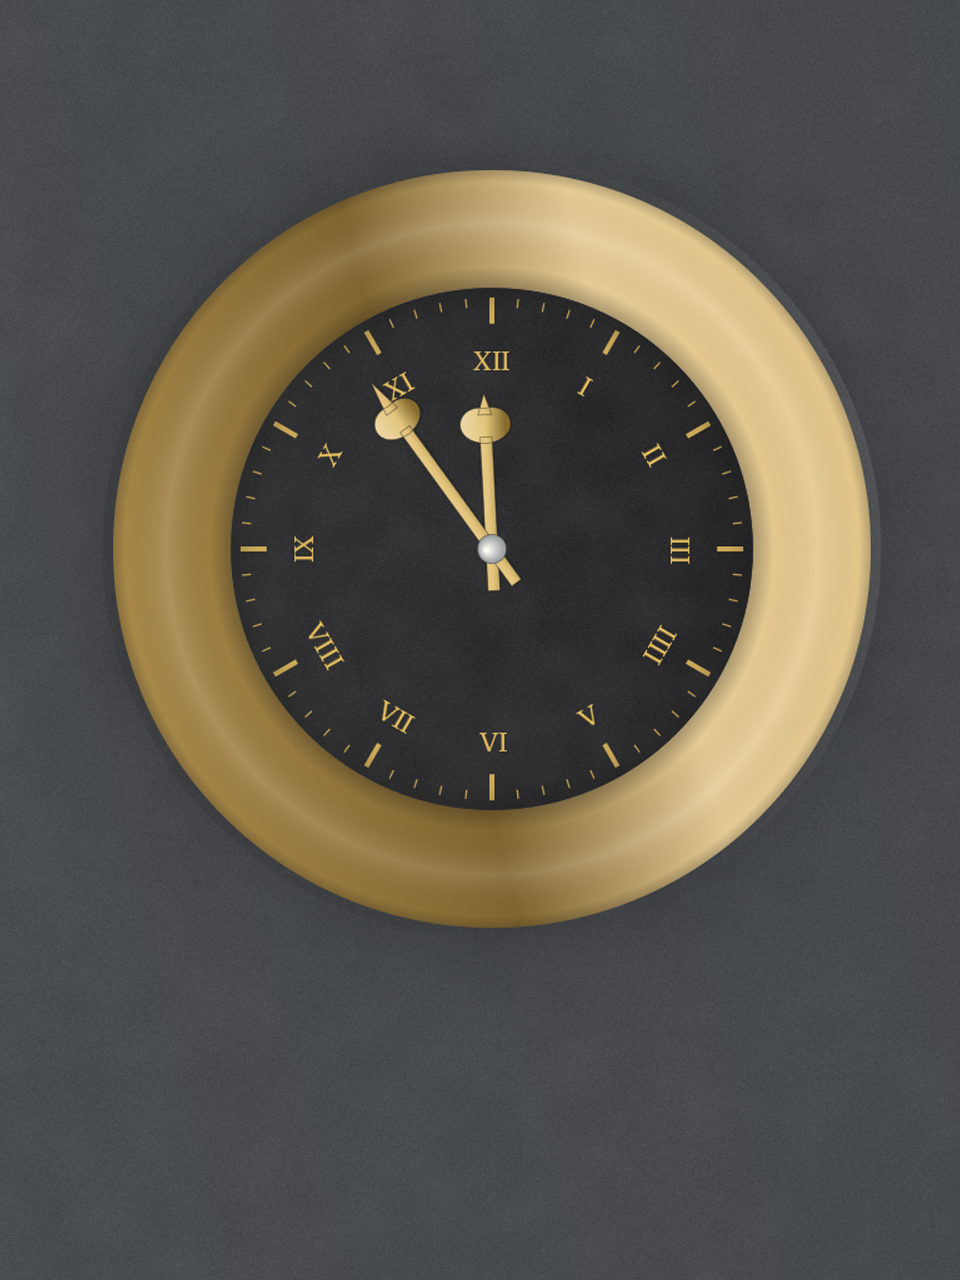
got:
h=11 m=54
